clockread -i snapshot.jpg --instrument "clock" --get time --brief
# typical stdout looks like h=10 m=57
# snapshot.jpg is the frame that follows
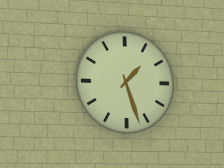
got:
h=1 m=27
